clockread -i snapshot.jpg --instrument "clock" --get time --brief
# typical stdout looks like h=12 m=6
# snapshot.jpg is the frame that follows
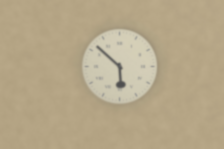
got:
h=5 m=52
